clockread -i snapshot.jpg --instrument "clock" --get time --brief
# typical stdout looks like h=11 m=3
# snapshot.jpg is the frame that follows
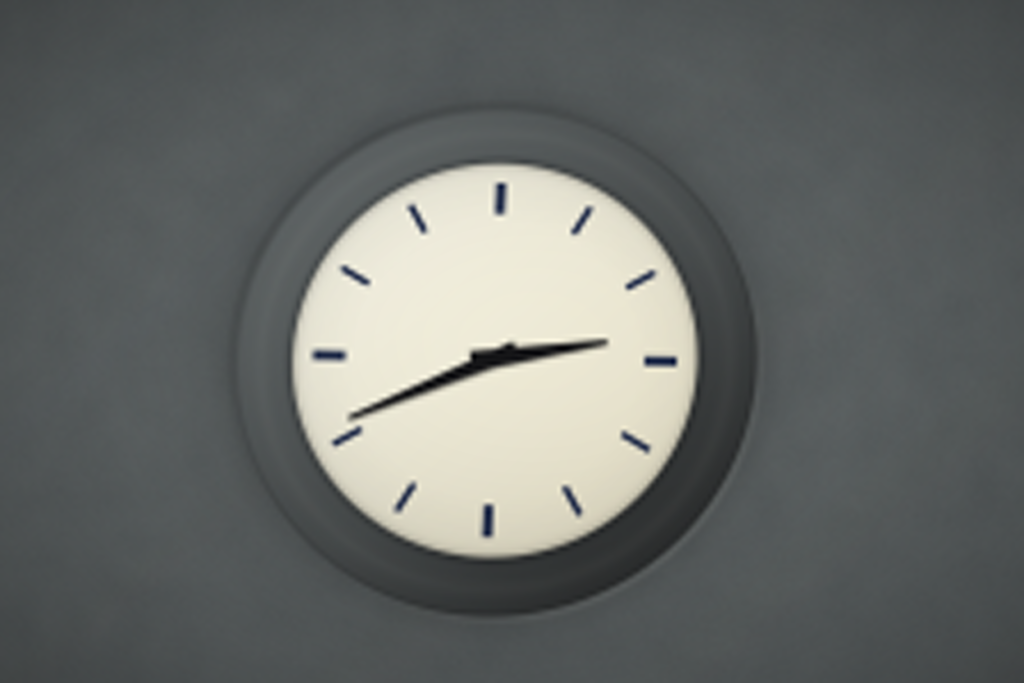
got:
h=2 m=41
